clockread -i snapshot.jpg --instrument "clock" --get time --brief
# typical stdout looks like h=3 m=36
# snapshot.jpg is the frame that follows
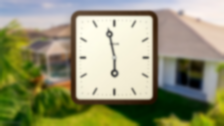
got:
h=5 m=58
